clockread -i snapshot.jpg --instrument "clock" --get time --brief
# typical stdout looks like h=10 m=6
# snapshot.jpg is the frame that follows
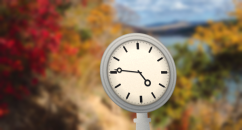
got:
h=4 m=46
